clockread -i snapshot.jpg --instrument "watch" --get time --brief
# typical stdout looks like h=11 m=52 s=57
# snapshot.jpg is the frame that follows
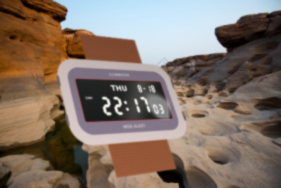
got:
h=22 m=17 s=3
